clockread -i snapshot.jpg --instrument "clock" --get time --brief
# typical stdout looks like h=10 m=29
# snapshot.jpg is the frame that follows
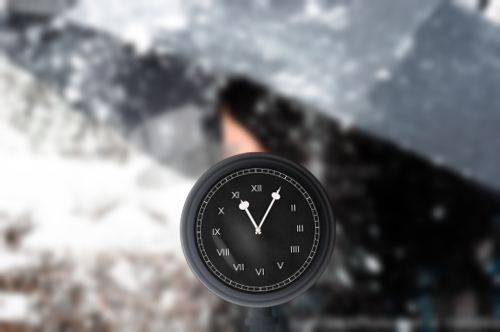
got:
h=11 m=5
